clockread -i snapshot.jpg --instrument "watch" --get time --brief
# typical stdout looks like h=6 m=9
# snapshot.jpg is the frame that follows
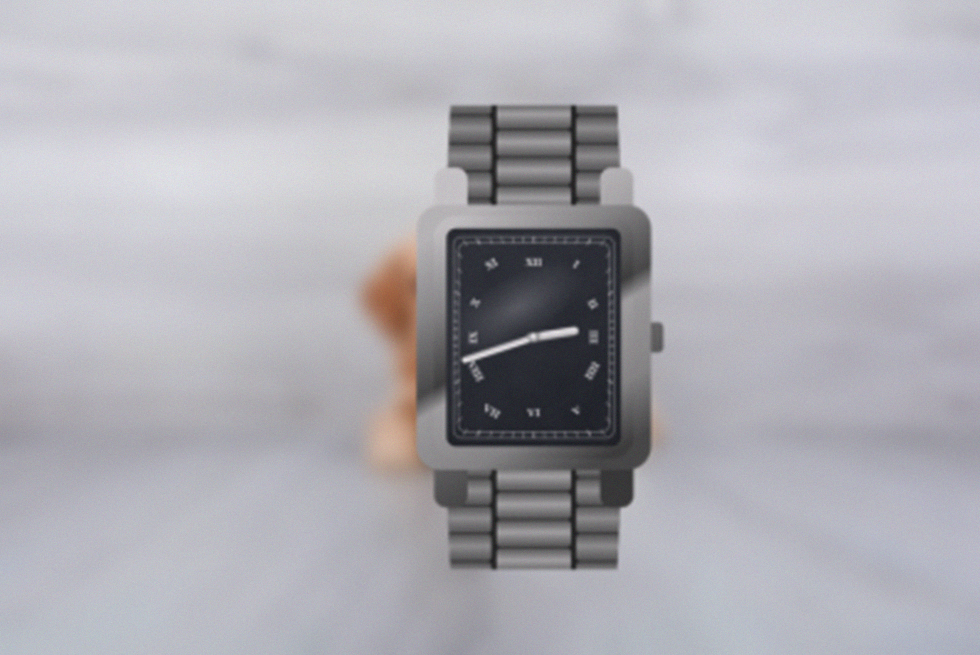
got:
h=2 m=42
